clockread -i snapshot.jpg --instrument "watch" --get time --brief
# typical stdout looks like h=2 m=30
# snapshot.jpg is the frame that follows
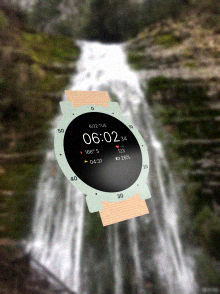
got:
h=6 m=2
